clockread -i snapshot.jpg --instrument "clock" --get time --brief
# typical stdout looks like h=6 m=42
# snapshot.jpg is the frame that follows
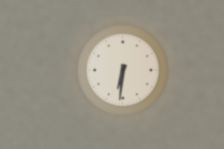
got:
h=6 m=31
